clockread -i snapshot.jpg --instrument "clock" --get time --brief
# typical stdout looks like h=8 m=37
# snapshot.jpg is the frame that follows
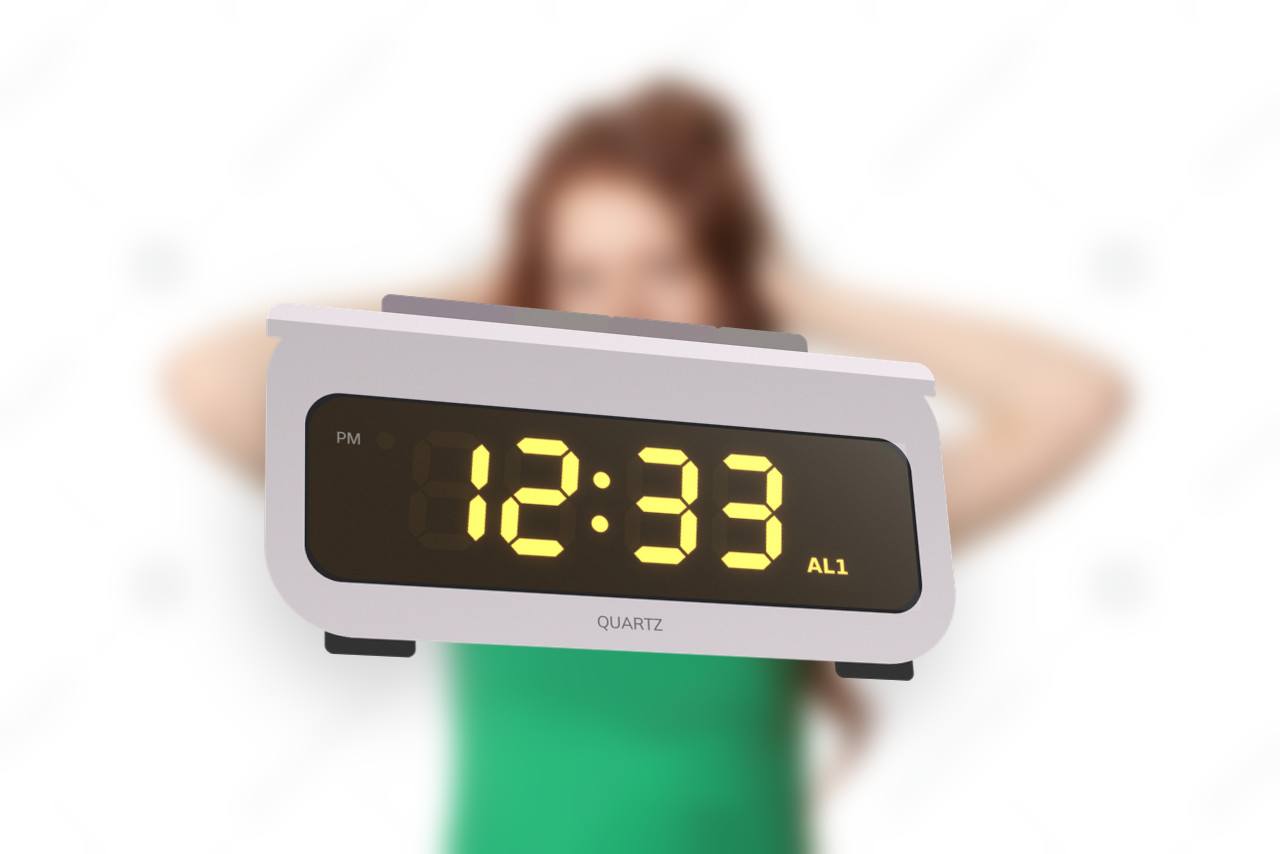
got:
h=12 m=33
